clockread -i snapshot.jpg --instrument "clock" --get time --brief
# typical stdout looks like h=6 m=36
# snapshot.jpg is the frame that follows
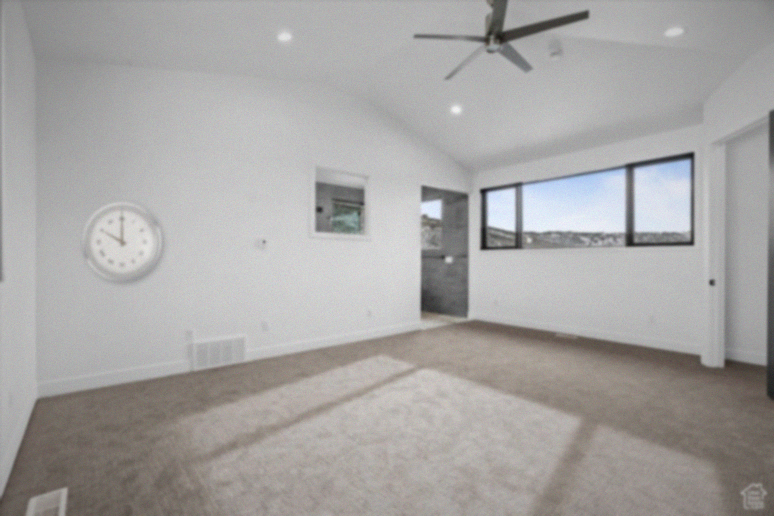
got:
h=10 m=0
